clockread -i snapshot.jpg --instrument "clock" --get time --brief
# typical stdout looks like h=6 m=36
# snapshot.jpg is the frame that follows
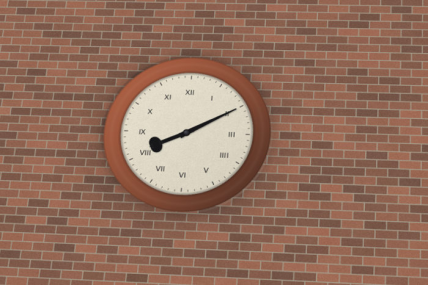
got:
h=8 m=10
